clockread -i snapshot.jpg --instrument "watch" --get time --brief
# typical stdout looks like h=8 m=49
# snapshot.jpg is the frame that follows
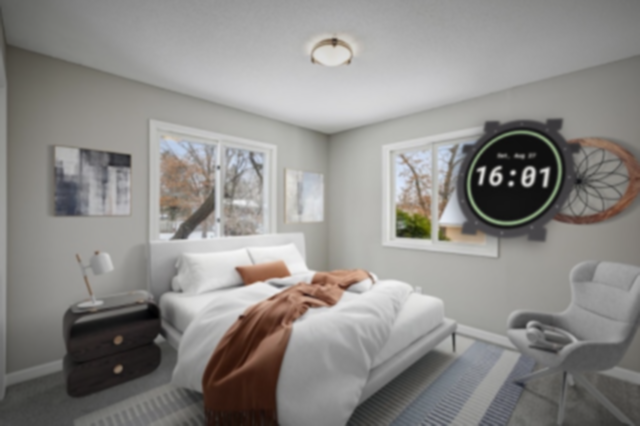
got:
h=16 m=1
